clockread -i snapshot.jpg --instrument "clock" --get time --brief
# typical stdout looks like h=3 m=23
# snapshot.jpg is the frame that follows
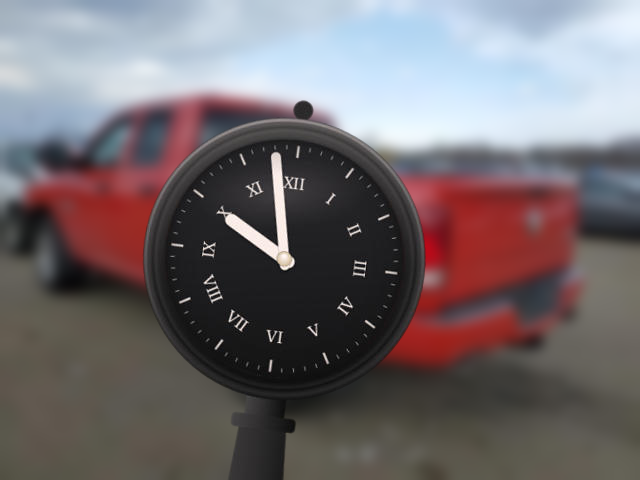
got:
h=9 m=58
